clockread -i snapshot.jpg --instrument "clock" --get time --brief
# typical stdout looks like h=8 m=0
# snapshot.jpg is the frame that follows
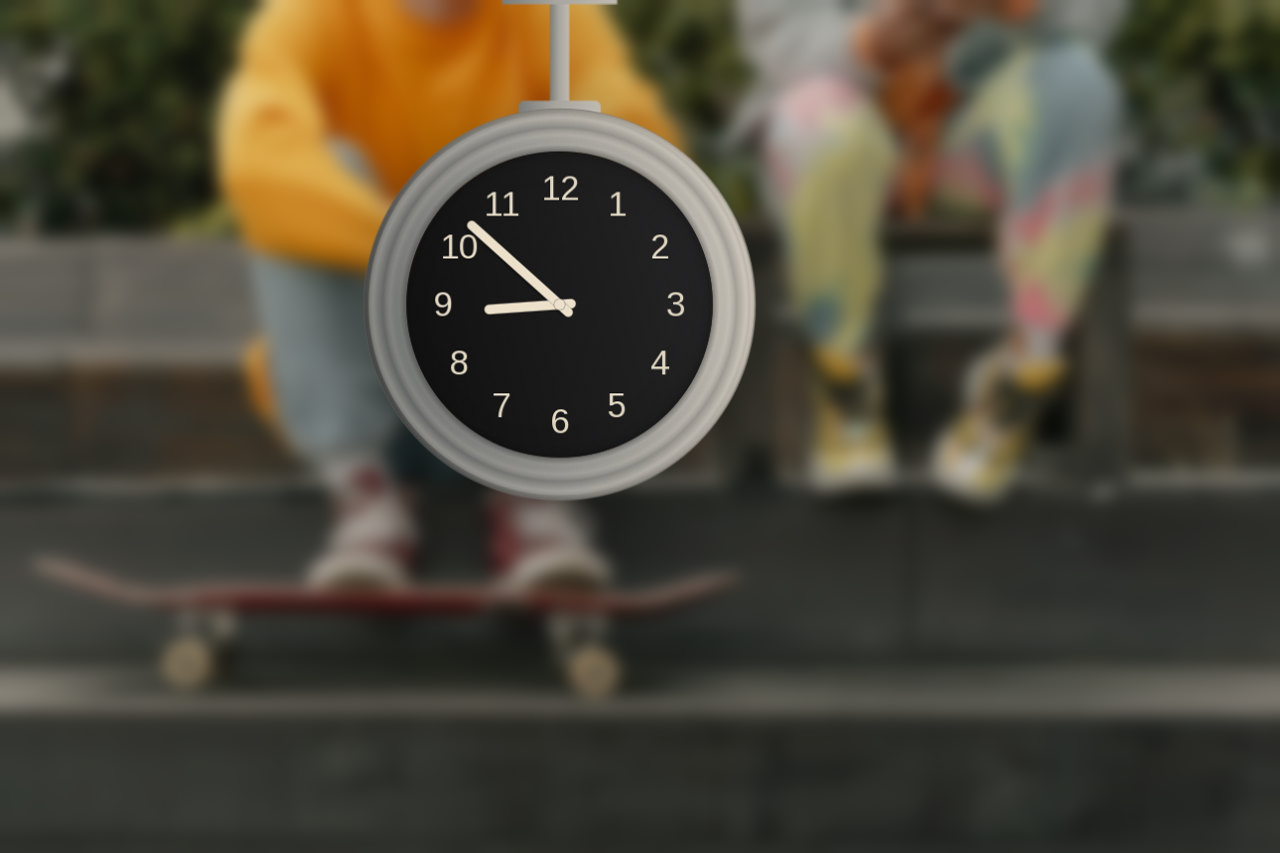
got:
h=8 m=52
